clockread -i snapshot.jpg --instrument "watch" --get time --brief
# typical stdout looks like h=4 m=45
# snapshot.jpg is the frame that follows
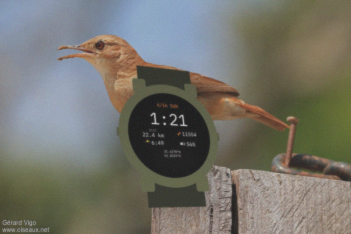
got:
h=1 m=21
